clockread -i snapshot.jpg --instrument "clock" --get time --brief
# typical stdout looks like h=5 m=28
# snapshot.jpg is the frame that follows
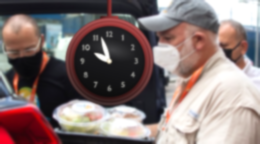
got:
h=9 m=57
